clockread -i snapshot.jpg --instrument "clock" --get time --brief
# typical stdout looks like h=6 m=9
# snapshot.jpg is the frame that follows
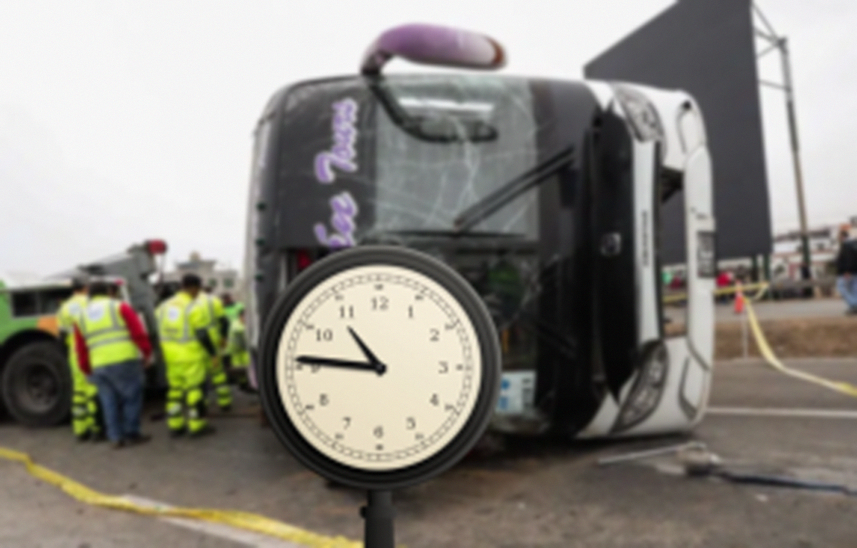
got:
h=10 m=46
